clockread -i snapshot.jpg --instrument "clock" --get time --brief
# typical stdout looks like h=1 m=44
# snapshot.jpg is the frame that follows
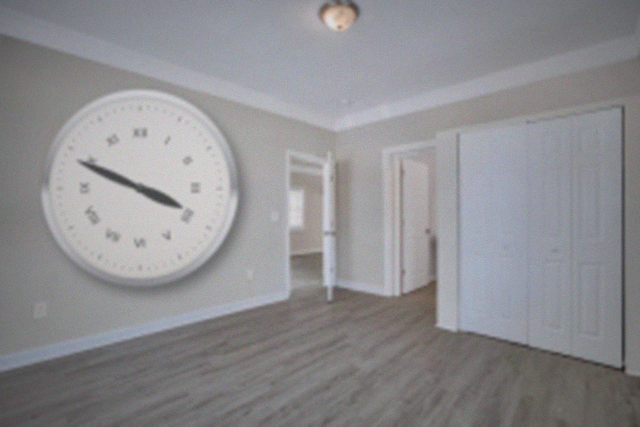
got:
h=3 m=49
